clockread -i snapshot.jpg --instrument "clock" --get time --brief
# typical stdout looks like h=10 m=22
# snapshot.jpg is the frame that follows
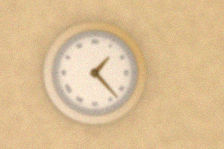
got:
h=1 m=23
